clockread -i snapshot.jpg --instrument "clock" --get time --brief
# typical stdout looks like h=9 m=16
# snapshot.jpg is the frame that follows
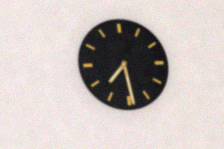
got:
h=7 m=29
